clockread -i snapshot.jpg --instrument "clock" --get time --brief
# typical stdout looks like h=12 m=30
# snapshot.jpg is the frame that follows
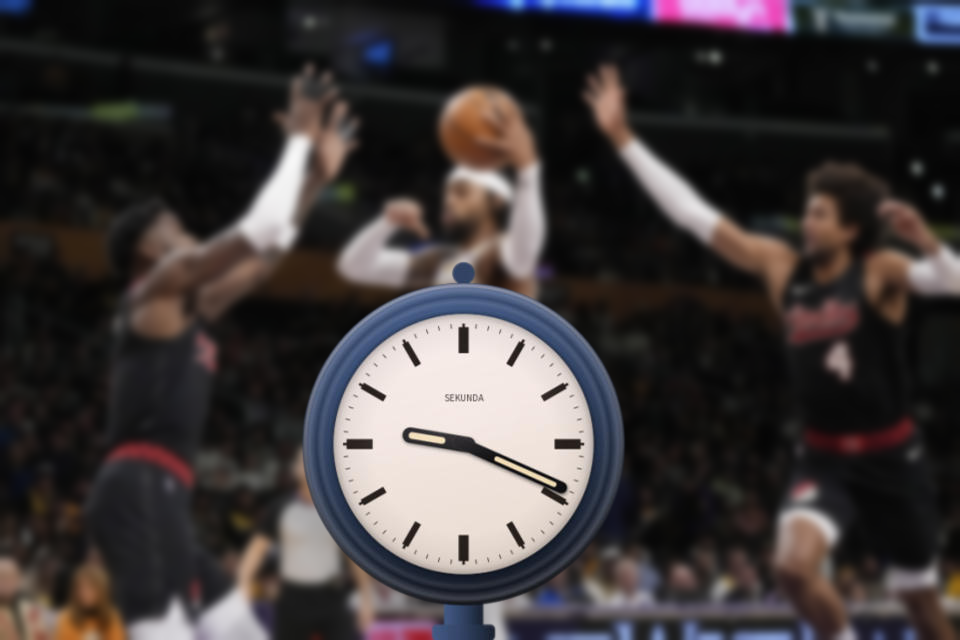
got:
h=9 m=19
